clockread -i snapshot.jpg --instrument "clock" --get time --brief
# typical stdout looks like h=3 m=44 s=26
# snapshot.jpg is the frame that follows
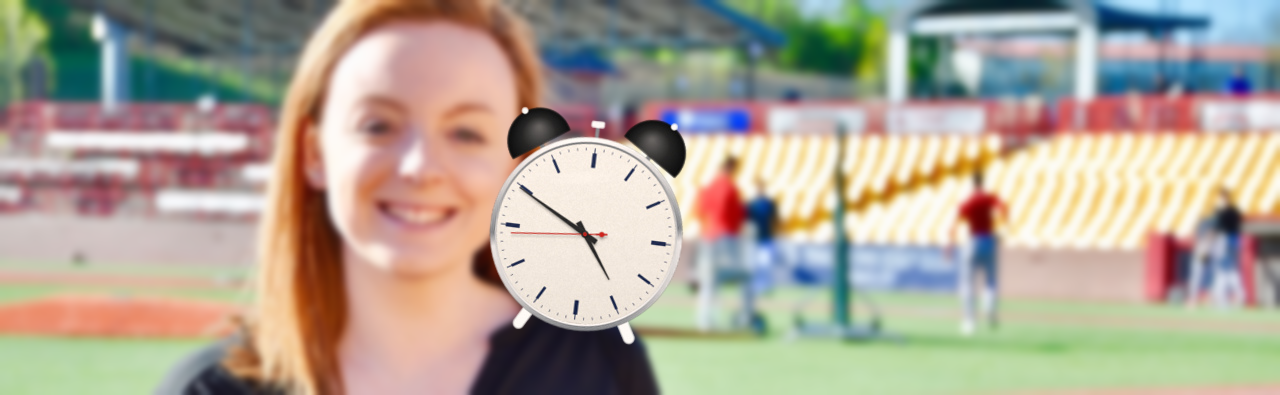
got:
h=4 m=49 s=44
